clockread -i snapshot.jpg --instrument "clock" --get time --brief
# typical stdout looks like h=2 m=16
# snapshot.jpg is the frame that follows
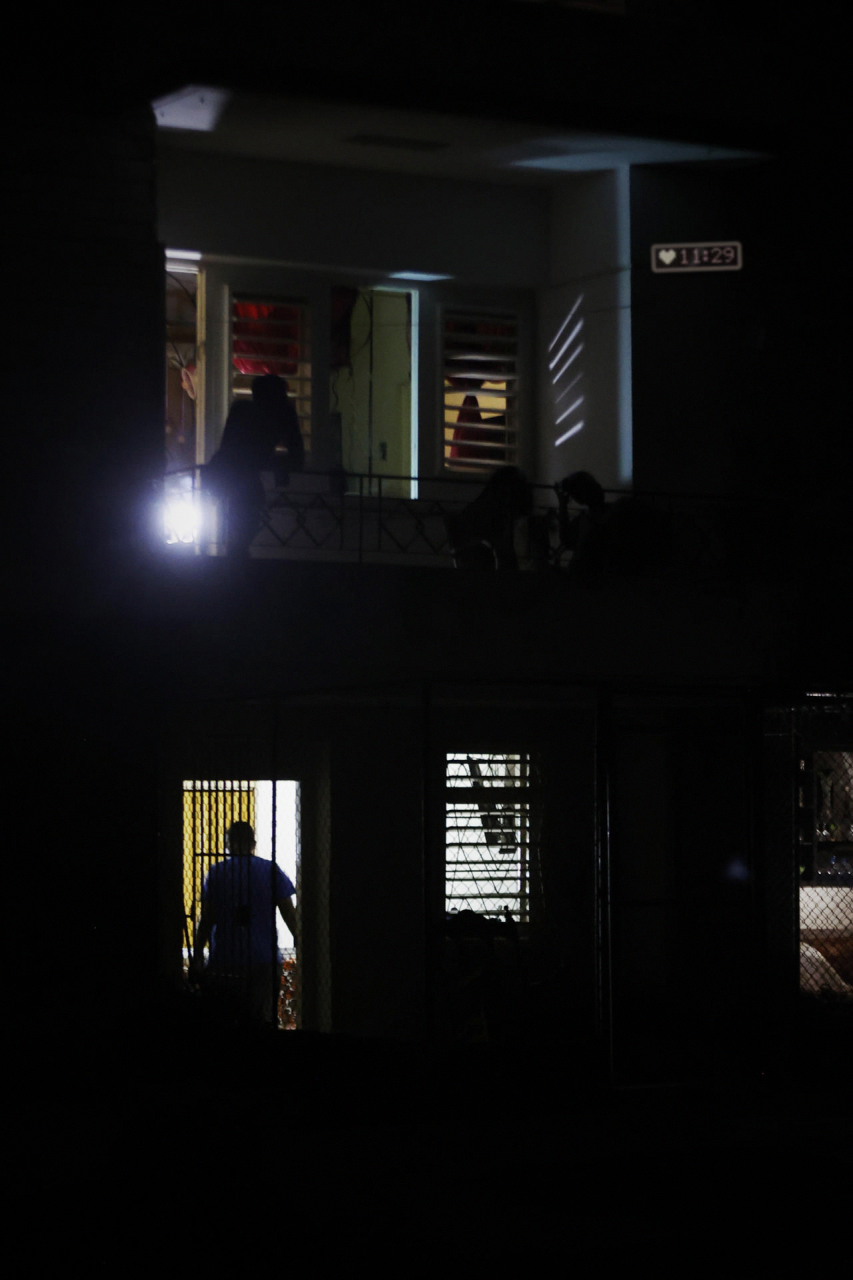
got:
h=11 m=29
